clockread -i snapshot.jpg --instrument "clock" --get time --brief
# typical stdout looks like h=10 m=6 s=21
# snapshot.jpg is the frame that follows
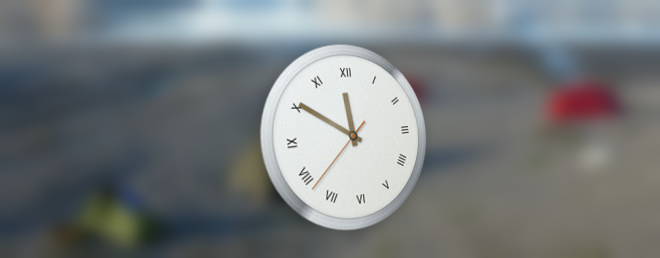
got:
h=11 m=50 s=38
